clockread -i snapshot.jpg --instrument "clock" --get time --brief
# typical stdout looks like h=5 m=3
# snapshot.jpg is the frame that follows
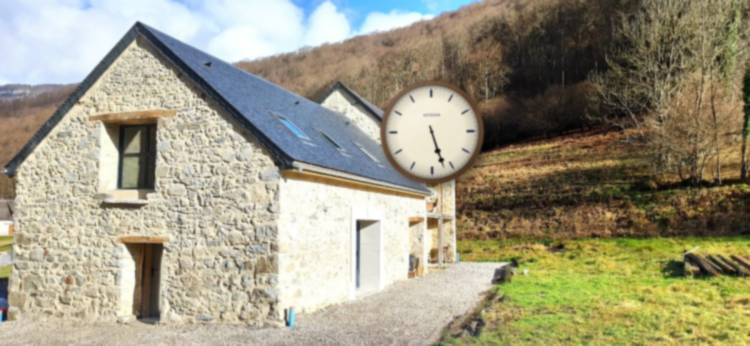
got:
h=5 m=27
